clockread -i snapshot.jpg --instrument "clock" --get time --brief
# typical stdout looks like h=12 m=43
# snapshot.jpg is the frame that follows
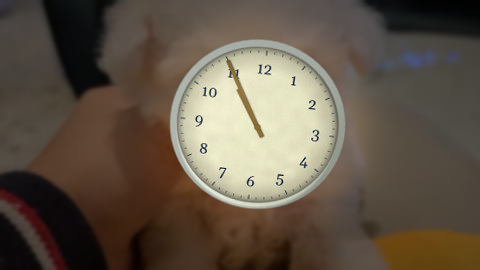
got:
h=10 m=55
